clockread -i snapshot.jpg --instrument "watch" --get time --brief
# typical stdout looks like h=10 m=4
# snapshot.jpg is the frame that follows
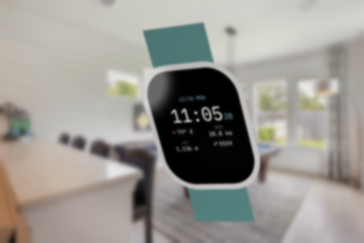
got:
h=11 m=5
